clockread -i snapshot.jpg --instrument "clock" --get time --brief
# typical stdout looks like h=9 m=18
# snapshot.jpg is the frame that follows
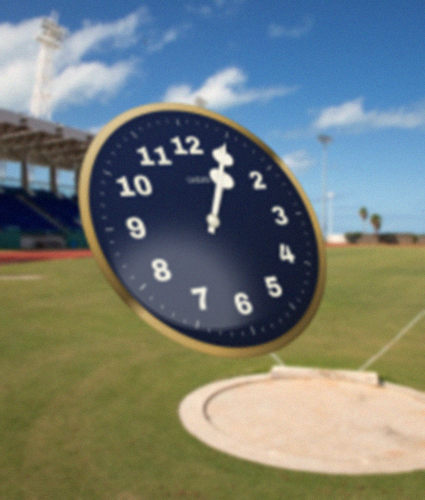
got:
h=1 m=5
